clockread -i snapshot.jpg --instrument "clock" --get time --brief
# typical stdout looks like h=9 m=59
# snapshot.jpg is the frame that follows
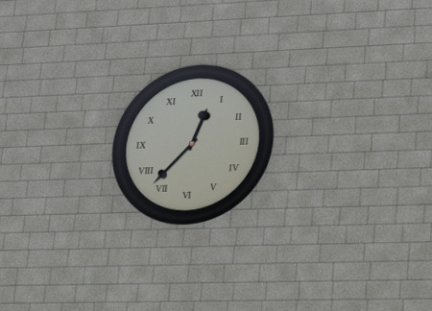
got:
h=12 m=37
